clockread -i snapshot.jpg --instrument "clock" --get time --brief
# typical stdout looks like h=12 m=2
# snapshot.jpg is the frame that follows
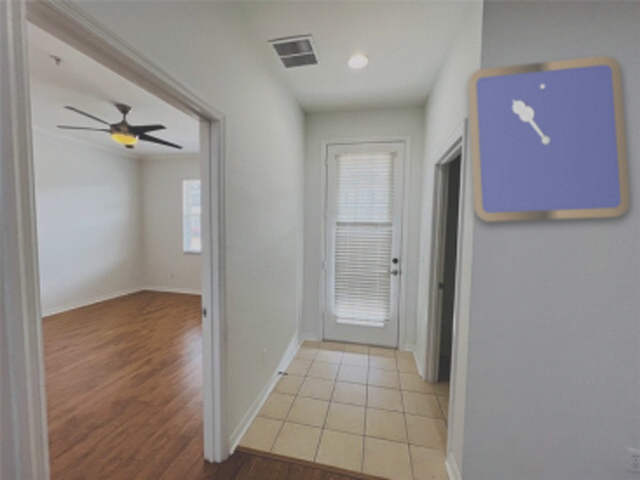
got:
h=10 m=54
